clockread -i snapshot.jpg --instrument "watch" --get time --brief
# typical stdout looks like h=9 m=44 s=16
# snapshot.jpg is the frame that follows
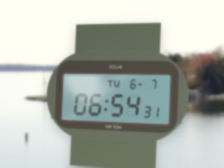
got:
h=6 m=54 s=31
